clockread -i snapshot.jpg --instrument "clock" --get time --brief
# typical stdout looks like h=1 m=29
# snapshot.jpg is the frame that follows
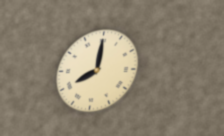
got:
h=8 m=0
